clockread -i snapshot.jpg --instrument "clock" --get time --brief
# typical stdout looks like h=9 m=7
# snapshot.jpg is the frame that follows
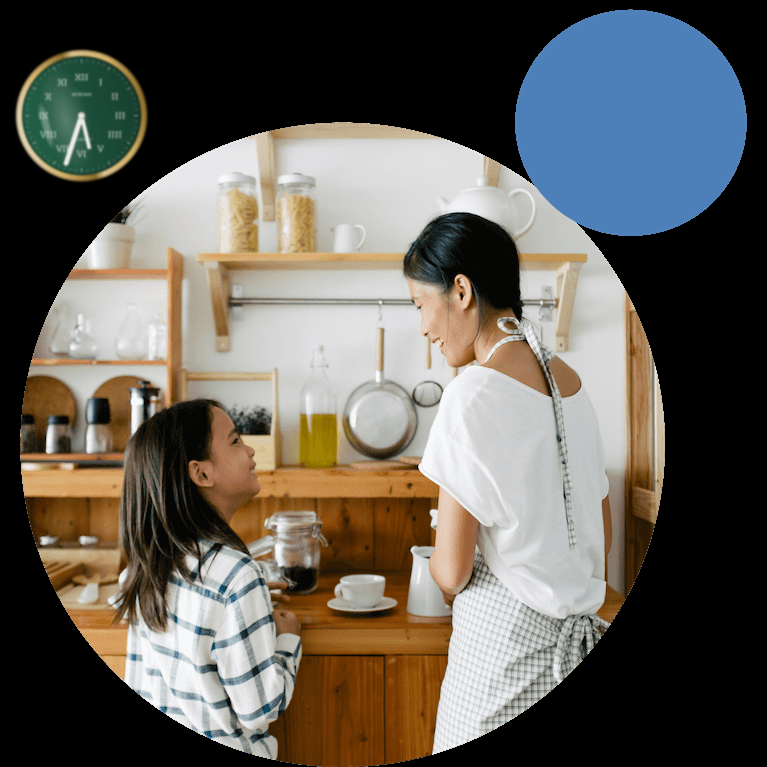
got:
h=5 m=33
